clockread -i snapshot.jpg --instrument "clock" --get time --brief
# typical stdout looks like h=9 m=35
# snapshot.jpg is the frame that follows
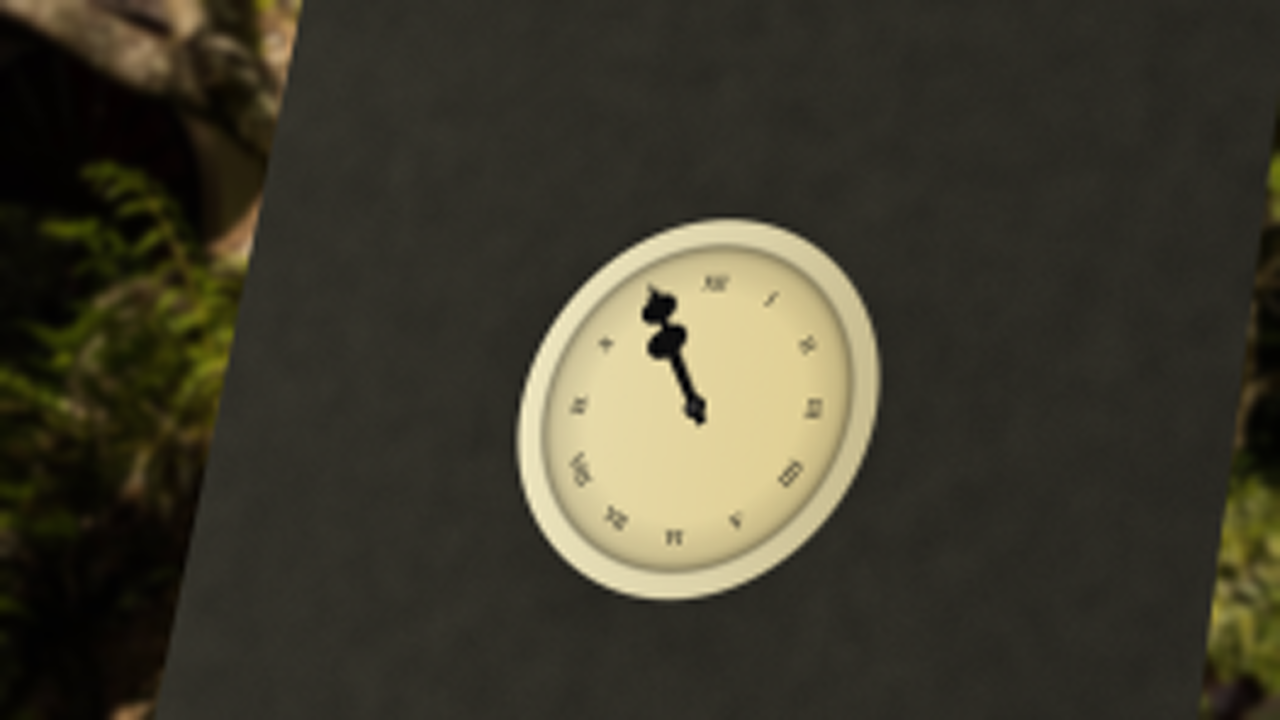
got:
h=10 m=55
